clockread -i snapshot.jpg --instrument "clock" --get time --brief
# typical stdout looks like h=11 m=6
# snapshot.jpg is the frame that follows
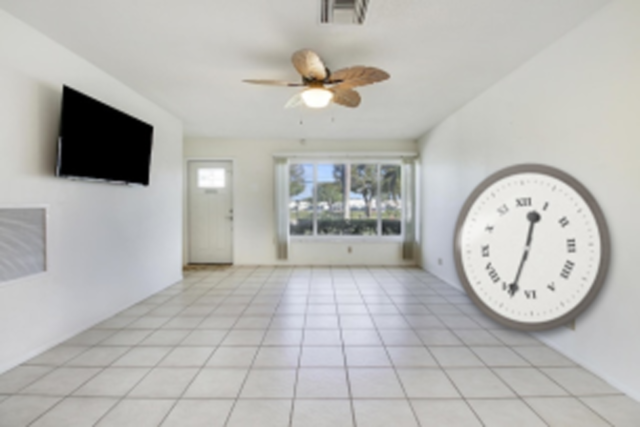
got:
h=12 m=34
